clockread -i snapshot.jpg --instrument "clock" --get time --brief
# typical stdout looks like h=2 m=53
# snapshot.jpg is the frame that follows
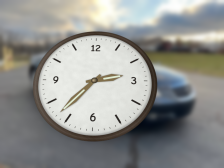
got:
h=2 m=37
